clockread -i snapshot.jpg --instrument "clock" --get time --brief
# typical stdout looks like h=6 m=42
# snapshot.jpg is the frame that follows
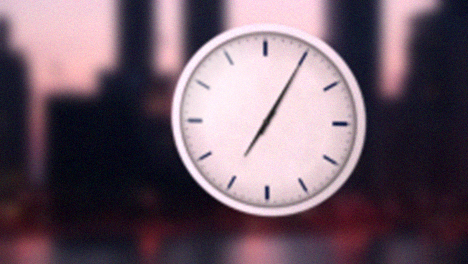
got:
h=7 m=5
